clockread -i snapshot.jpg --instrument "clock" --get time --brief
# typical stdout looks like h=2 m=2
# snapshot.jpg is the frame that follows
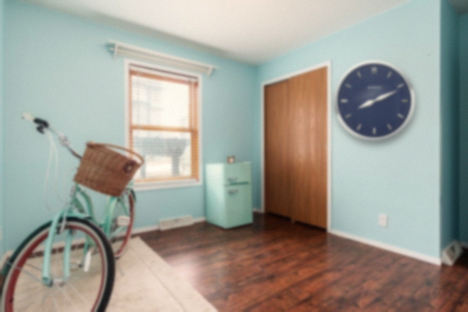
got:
h=8 m=11
